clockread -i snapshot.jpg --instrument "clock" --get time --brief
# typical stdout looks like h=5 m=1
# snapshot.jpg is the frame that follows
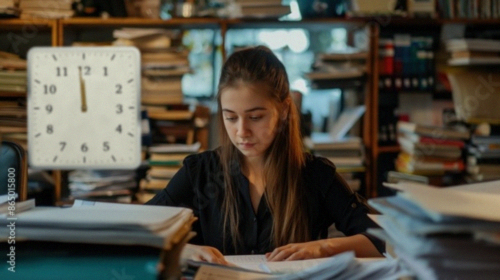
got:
h=11 m=59
